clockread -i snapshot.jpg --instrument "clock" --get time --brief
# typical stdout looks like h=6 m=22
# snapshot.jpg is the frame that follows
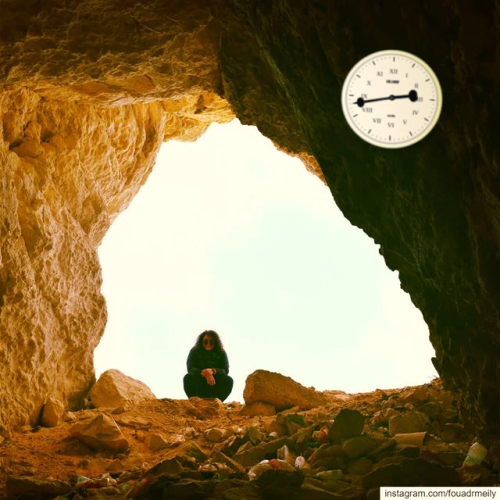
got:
h=2 m=43
